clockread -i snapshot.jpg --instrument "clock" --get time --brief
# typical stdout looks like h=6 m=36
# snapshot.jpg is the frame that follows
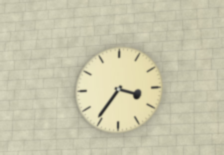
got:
h=3 m=36
